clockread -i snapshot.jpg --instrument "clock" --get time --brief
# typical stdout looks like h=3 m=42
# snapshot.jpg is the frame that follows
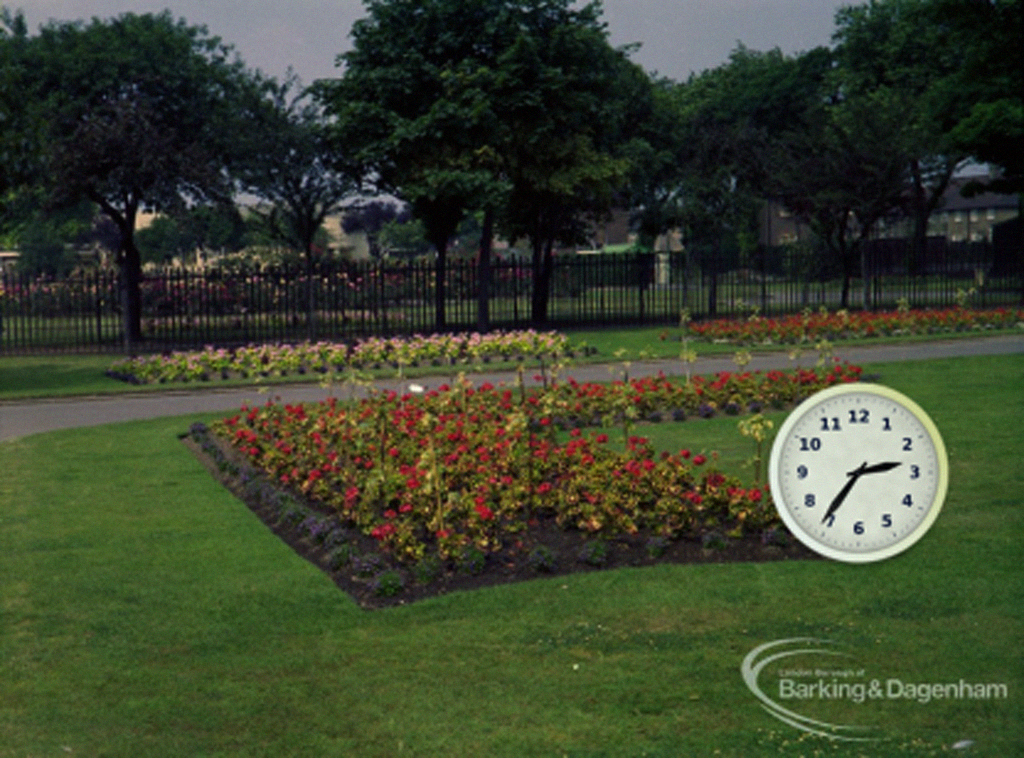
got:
h=2 m=36
